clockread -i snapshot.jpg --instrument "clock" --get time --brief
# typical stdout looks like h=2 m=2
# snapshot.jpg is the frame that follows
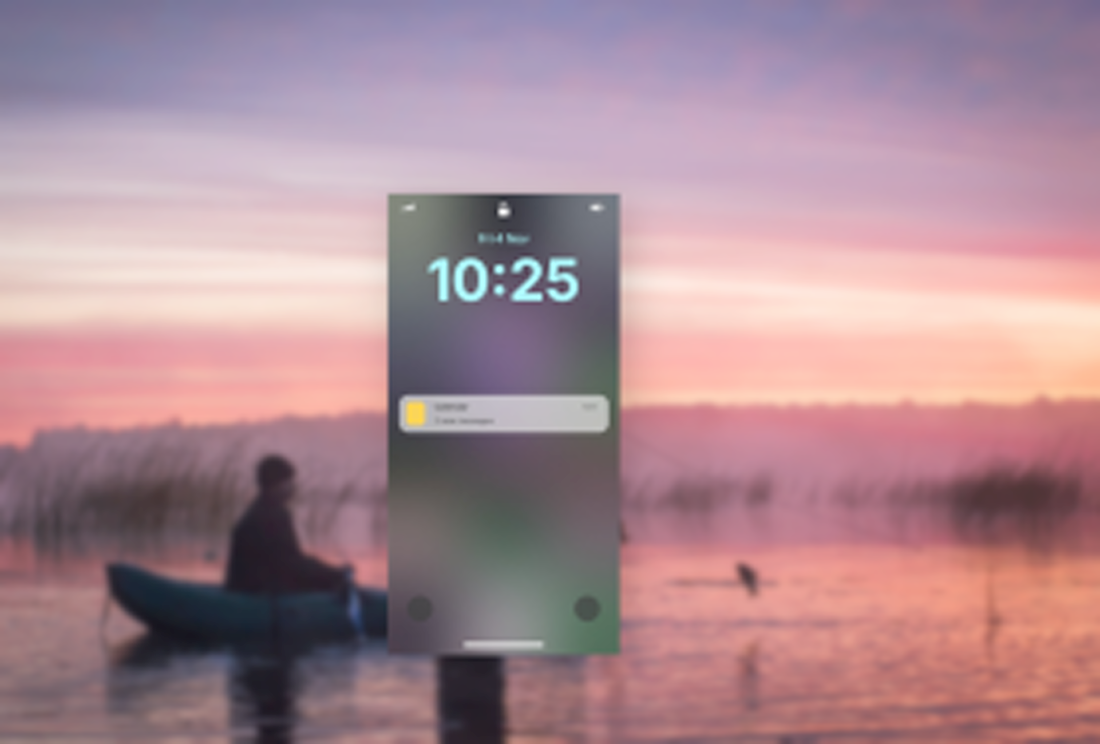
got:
h=10 m=25
